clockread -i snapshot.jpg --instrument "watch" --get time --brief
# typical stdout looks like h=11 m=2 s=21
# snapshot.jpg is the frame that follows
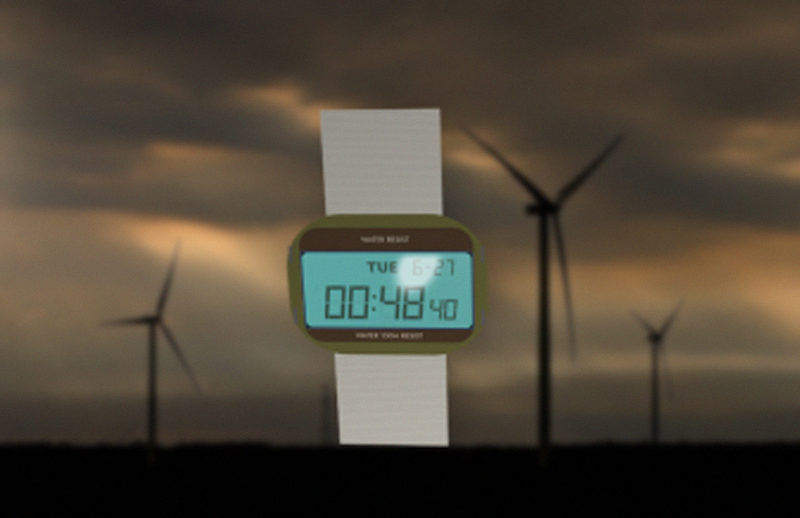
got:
h=0 m=48 s=40
